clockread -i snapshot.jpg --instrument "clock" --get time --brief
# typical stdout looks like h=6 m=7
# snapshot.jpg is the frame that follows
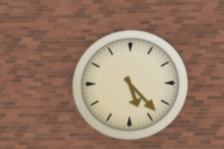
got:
h=5 m=23
